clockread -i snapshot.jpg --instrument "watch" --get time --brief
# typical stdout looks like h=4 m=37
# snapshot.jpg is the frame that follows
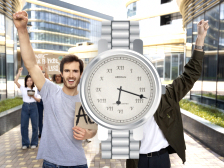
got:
h=6 m=18
